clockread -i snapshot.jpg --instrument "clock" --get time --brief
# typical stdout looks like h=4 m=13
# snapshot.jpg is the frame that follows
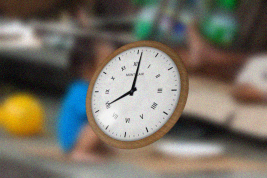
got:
h=8 m=1
